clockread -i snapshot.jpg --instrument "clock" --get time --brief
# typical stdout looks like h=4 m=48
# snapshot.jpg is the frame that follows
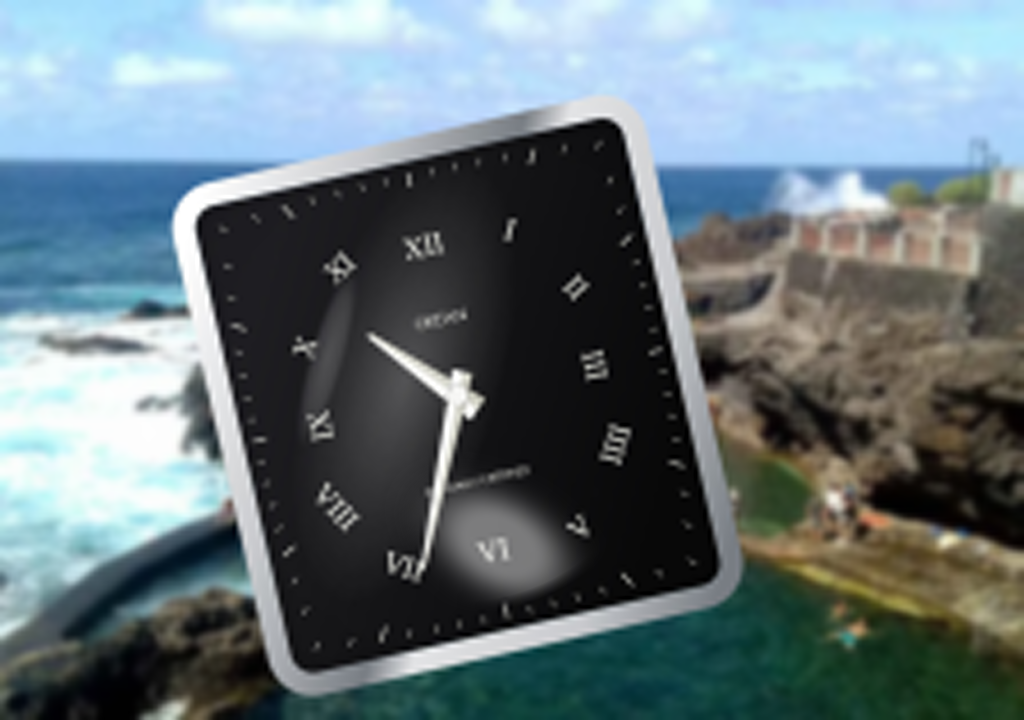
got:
h=10 m=34
